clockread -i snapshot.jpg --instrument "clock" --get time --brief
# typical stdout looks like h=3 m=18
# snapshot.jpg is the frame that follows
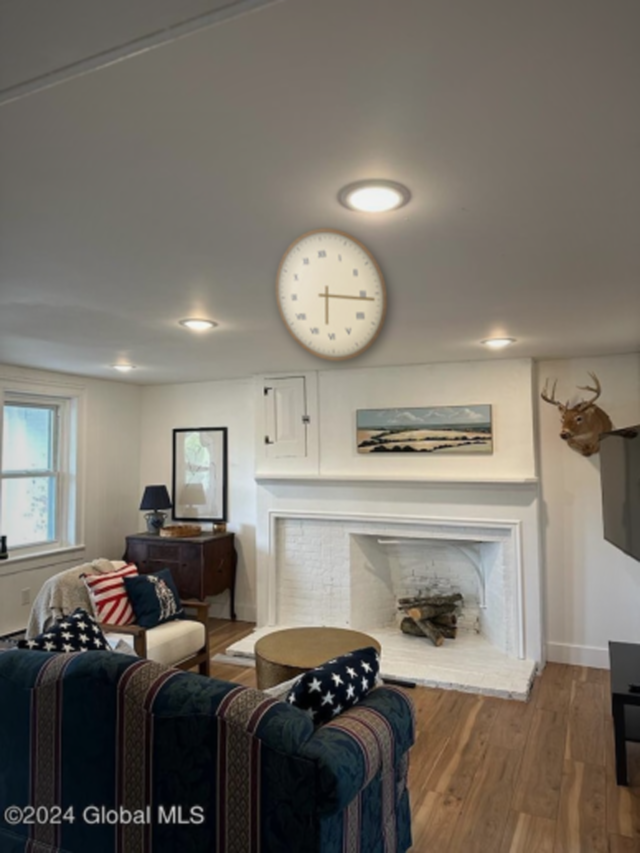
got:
h=6 m=16
